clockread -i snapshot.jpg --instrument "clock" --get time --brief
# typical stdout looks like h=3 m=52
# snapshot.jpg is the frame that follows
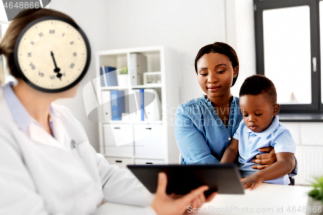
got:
h=5 m=27
